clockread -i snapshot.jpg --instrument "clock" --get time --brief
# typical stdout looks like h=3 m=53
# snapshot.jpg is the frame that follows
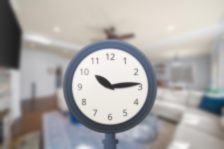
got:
h=10 m=14
